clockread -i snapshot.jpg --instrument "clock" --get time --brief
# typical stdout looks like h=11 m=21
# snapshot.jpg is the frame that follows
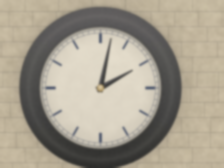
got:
h=2 m=2
